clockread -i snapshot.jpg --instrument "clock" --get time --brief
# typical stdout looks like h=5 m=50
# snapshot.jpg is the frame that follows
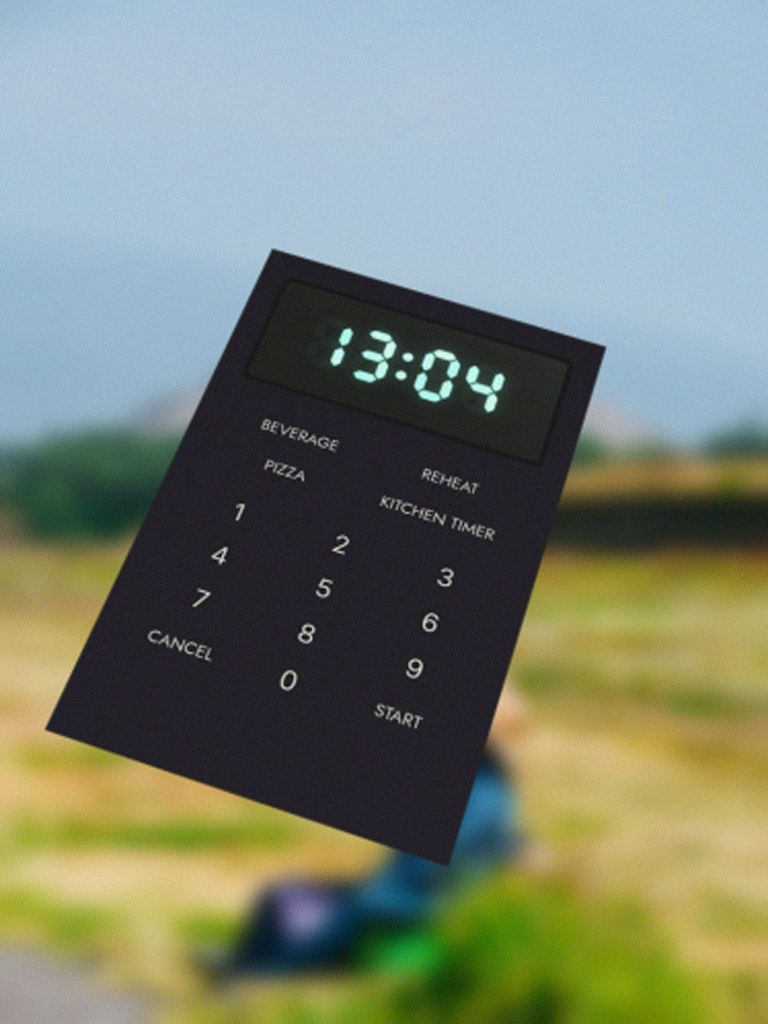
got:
h=13 m=4
